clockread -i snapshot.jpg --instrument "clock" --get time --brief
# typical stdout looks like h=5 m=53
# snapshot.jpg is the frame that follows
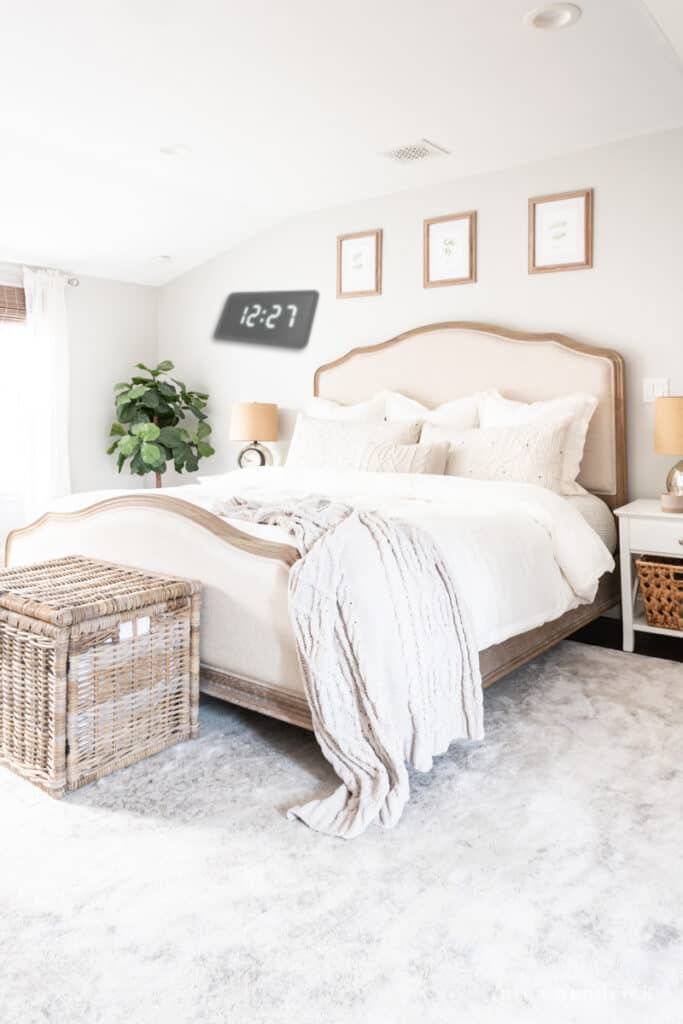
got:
h=12 m=27
